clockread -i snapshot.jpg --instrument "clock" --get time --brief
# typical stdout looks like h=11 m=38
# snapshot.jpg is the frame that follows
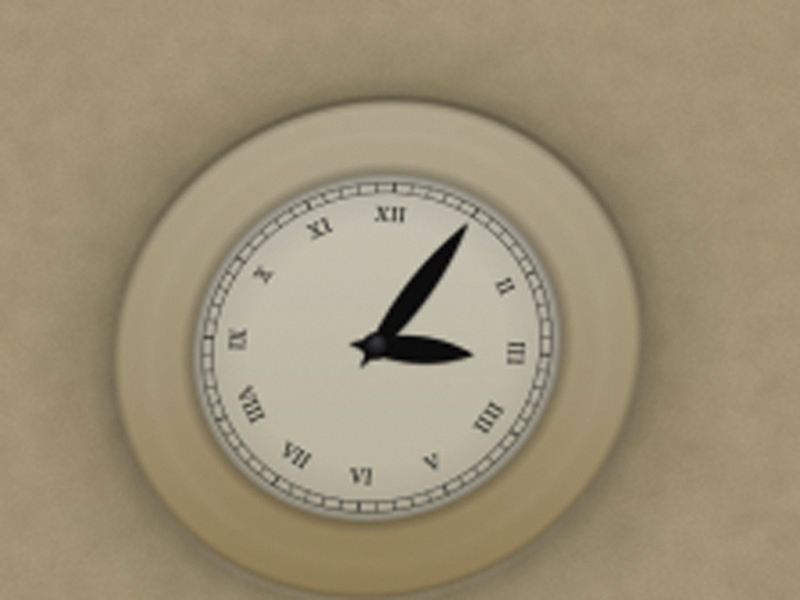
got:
h=3 m=5
